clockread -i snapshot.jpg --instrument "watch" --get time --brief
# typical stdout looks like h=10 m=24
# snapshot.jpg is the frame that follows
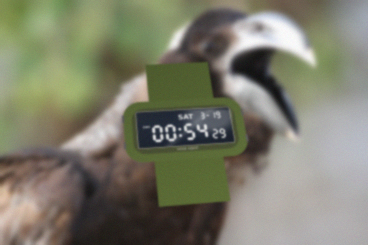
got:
h=0 m=54
